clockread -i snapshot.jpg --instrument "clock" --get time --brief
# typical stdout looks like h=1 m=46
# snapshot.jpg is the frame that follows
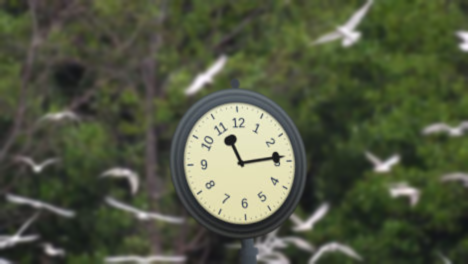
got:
h=11 m=14
